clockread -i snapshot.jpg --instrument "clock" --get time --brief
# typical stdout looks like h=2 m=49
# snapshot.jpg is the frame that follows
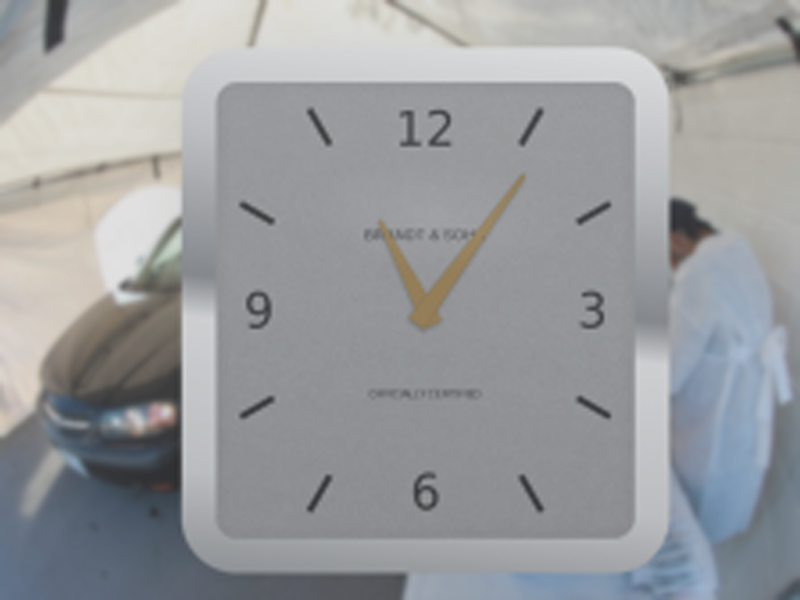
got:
h=11 m=6
